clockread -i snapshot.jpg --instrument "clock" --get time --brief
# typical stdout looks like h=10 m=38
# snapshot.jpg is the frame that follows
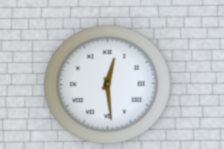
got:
h=12 m=29
